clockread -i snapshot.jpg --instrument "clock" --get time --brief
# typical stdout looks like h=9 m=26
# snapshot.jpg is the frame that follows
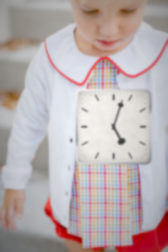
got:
h=5 m=3
